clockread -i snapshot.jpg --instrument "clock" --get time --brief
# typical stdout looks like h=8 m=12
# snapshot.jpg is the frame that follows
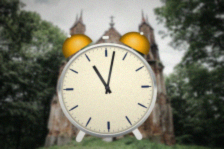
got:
h=11 m=2
